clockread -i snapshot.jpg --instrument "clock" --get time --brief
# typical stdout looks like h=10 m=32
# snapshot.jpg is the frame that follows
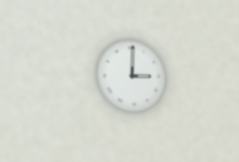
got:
h=3 m=1
